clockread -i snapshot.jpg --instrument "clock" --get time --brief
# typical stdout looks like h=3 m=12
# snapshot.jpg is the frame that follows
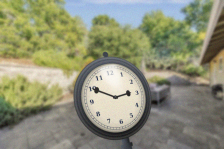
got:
h=2 m=50
